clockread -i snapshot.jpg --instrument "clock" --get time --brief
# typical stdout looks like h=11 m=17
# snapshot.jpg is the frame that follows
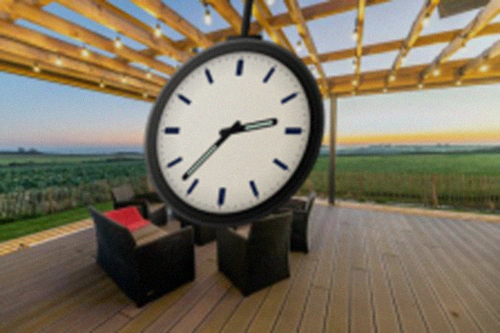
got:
h=2 m=37
